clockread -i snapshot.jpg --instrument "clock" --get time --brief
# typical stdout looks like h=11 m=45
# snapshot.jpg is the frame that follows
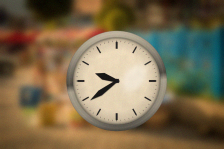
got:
h=9 m=39
